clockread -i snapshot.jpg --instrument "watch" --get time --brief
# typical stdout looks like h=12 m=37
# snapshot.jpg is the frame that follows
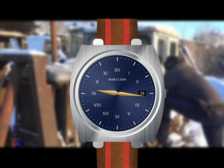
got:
h=9 m=16
